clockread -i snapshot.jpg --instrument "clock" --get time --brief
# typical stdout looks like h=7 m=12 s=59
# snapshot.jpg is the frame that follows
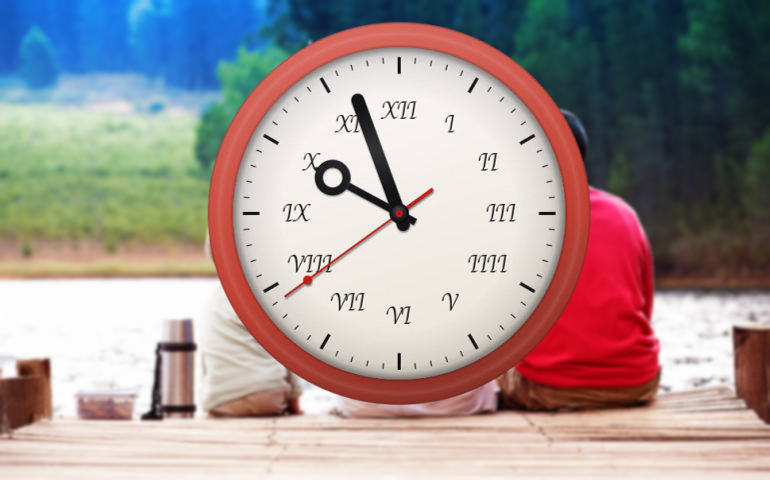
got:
h=9 m=56 s=39
